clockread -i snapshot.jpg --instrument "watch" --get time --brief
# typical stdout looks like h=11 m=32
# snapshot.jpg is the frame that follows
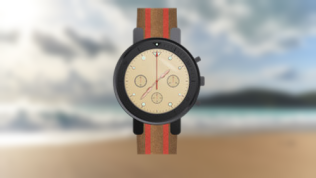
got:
h=1 m=37
